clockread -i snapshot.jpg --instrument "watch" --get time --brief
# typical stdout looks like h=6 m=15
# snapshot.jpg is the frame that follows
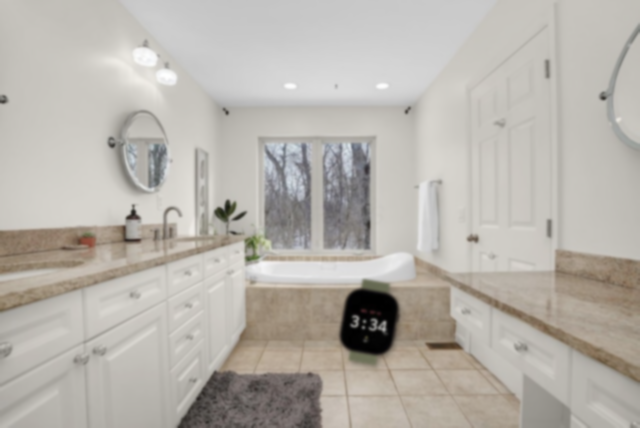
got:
h=3 m=34
